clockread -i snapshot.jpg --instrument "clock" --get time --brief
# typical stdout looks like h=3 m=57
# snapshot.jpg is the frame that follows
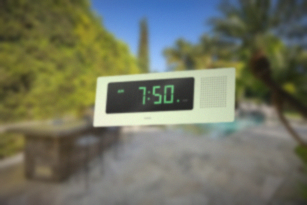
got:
h=7 m=50
